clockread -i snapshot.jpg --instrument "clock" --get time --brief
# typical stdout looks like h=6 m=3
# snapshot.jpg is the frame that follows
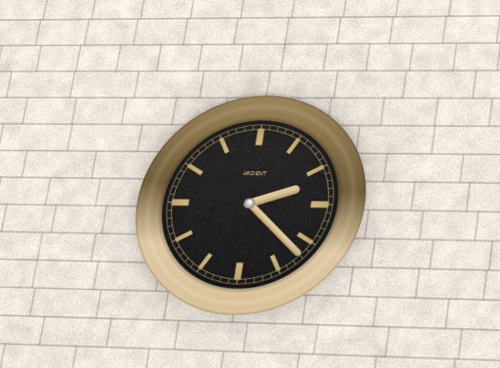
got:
h=2 m=22
